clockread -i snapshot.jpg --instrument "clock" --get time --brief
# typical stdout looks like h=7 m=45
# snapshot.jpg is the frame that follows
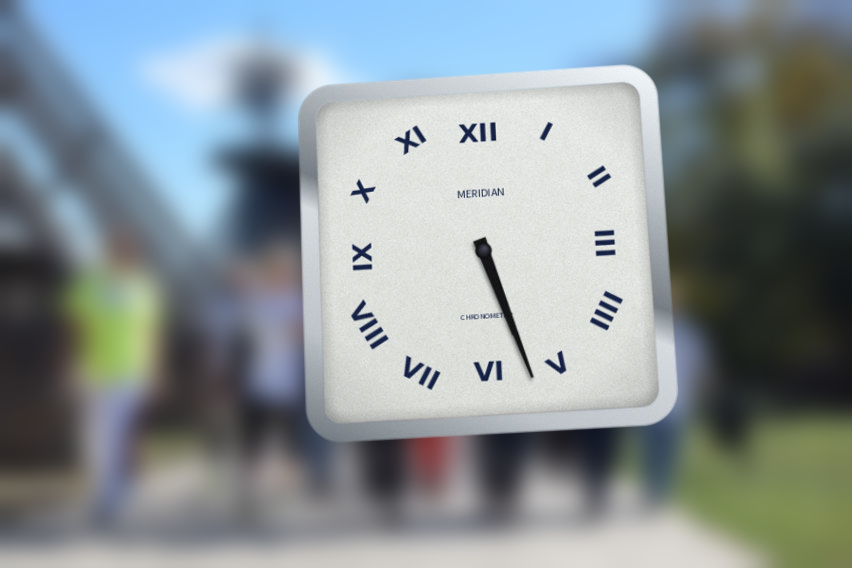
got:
h=5 m=27
